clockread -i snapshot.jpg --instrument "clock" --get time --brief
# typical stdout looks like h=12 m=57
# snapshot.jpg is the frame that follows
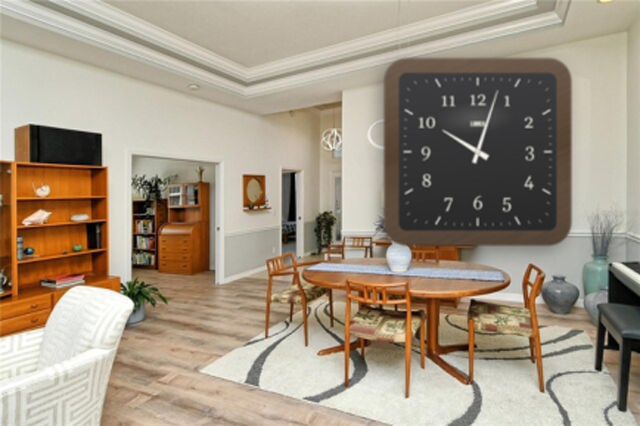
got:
h=10 m=3
